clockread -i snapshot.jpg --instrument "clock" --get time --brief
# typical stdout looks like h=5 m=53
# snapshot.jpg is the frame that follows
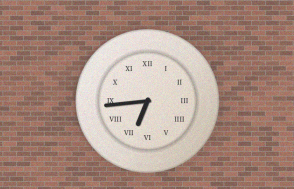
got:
h=6 m=44
